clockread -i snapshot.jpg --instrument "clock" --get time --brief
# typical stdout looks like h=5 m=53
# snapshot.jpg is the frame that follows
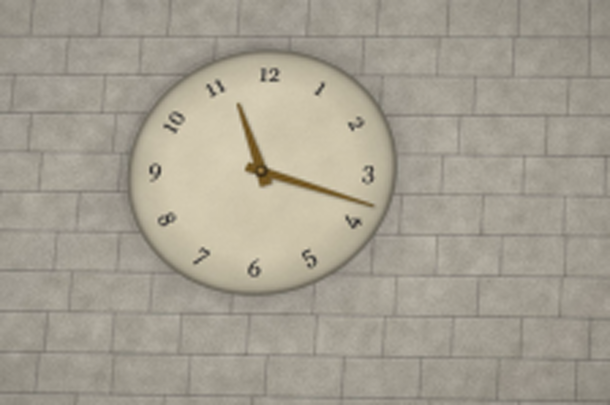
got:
h=11 m=18
